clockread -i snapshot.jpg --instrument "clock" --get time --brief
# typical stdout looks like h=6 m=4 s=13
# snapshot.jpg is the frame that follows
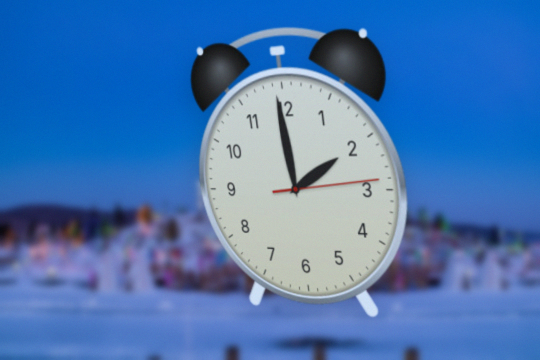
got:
h=1 m=59 s=14
